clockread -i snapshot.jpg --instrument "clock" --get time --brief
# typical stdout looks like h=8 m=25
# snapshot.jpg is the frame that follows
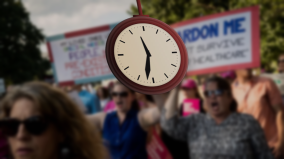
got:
h=11 m=32
